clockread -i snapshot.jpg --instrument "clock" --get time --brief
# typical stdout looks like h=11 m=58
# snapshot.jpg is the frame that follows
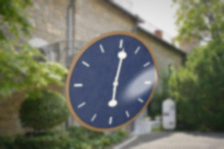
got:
h=6 m=1
